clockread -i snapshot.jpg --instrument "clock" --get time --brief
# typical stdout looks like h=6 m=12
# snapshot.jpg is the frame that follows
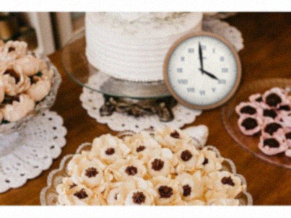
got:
h=3 m=59
